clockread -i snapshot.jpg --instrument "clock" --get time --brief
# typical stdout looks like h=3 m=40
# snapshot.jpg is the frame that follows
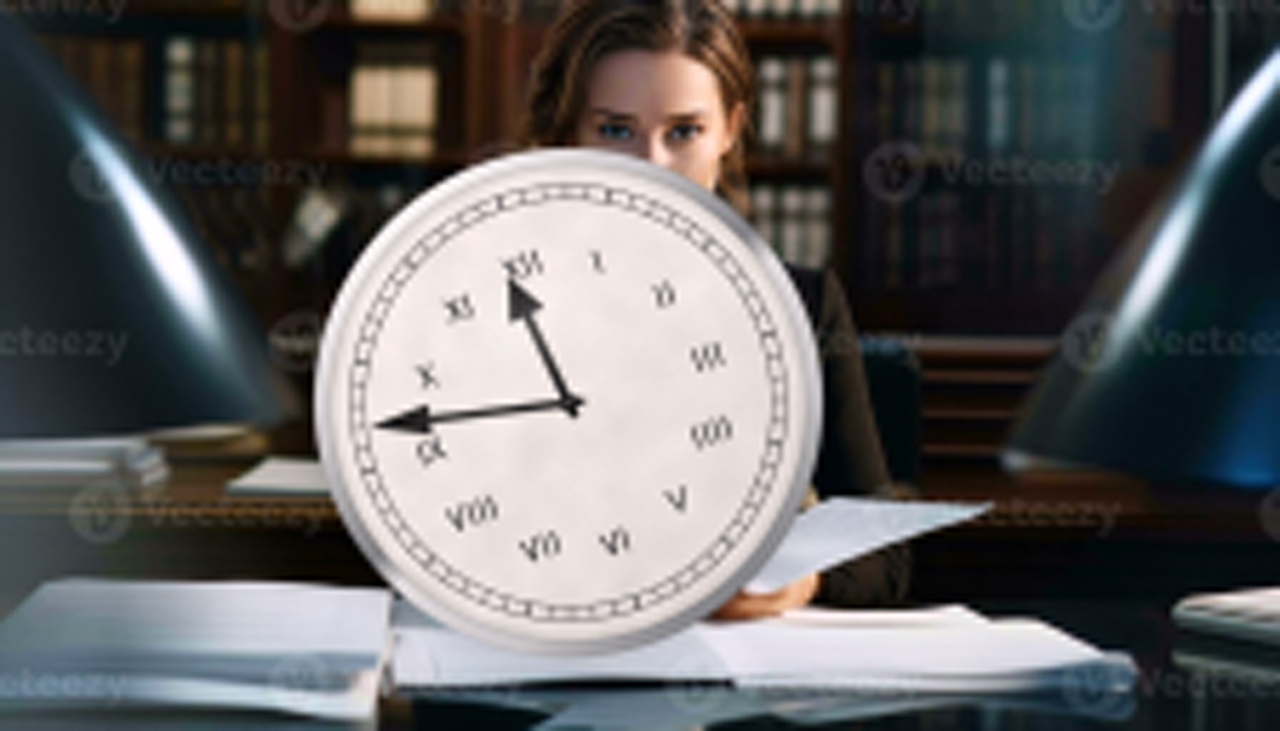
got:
h=11 m=47
